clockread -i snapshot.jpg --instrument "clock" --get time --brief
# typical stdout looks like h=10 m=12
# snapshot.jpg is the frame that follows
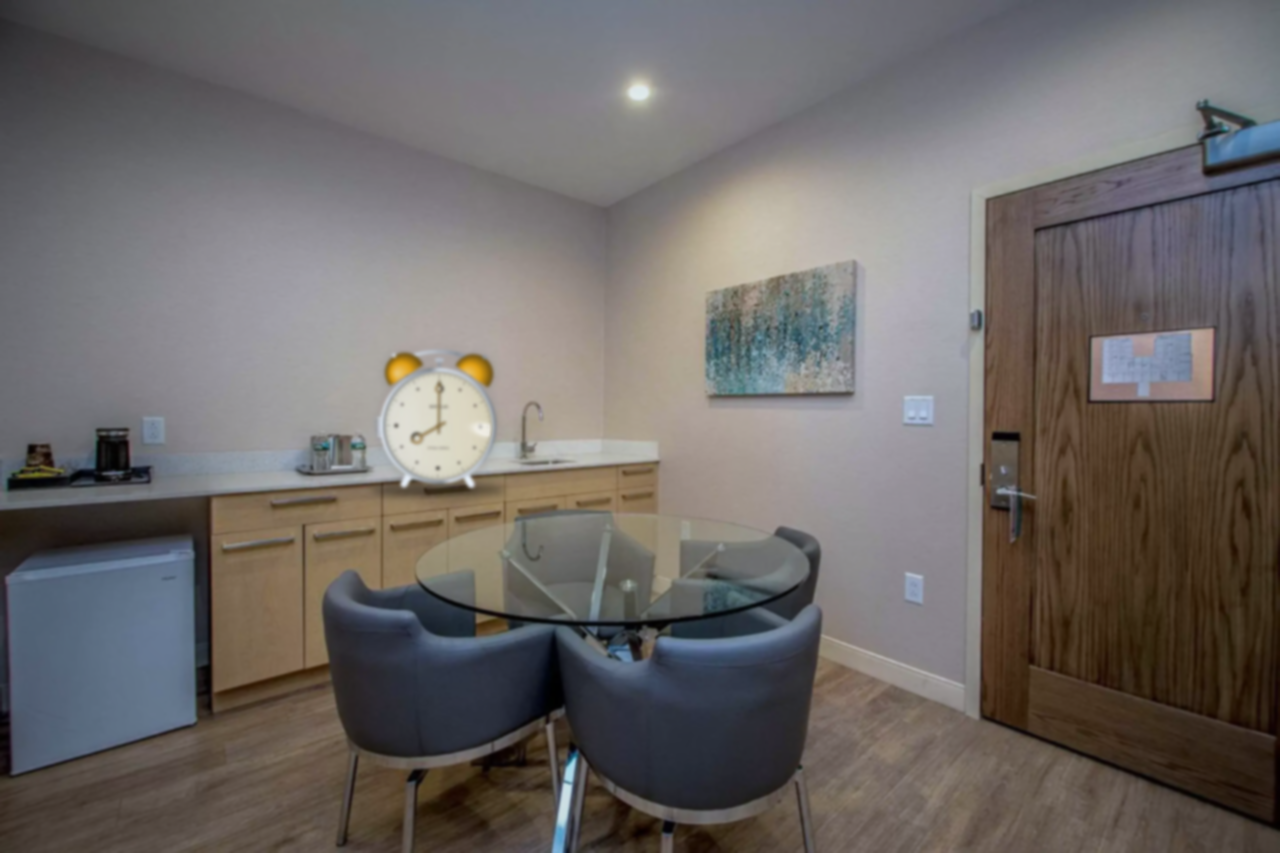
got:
h=8 m=0
